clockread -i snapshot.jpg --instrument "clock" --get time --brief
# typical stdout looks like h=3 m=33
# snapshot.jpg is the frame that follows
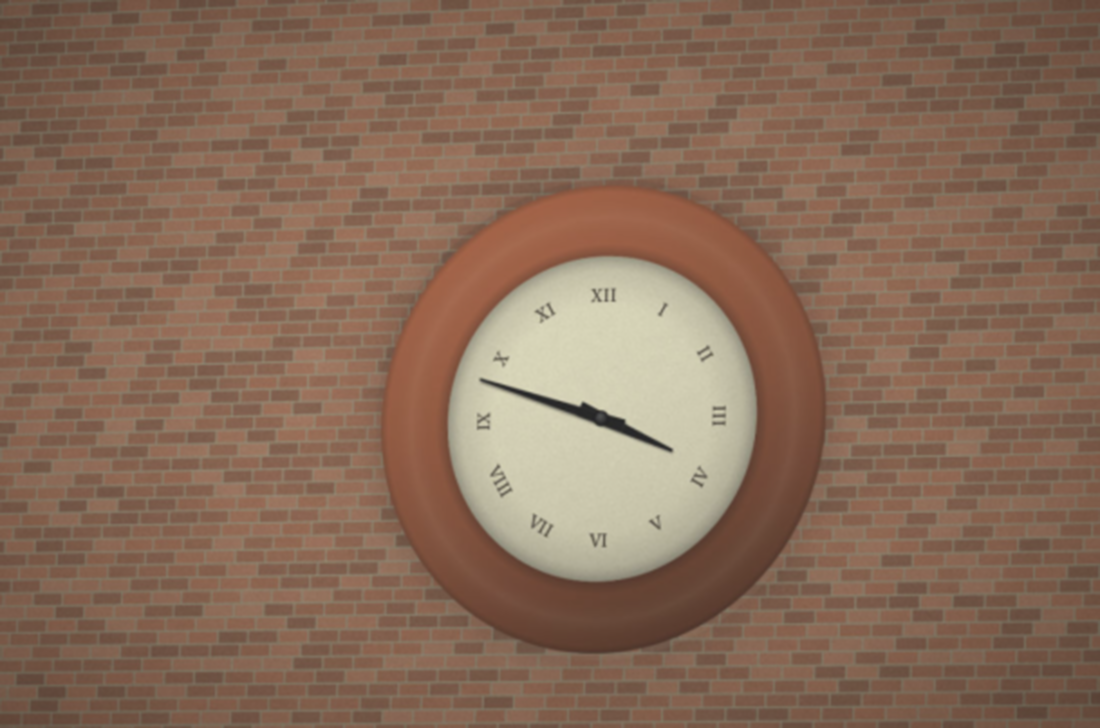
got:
h=3 m=48
